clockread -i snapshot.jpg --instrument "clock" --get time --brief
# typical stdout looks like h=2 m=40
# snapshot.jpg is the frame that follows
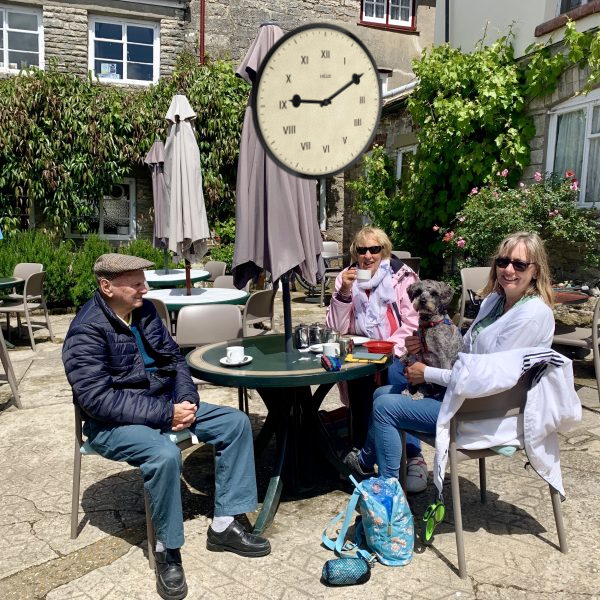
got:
h=9 m=10
